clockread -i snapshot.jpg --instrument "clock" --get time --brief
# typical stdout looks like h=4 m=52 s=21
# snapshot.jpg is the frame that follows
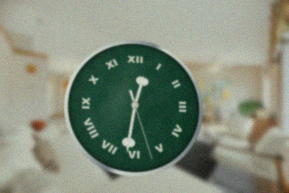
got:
h=12 m=31 s=27
